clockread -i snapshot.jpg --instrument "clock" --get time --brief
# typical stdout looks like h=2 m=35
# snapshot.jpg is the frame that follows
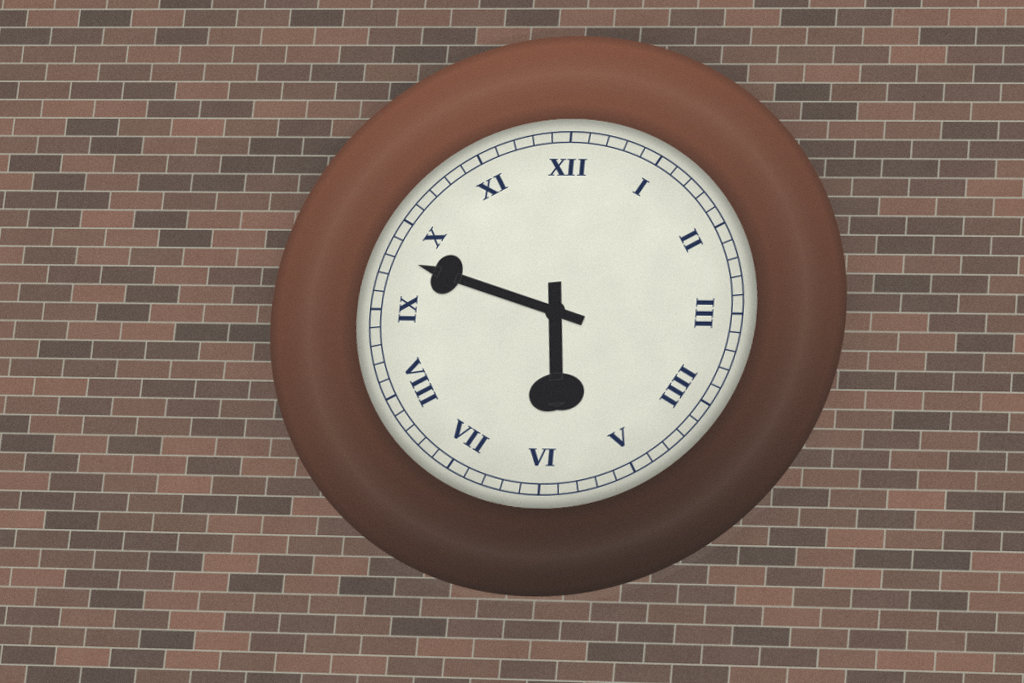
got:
h=5 m=48
